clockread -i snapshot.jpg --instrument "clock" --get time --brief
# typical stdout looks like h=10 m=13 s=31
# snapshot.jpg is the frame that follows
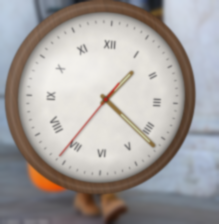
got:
h=1 m=21 s=36
